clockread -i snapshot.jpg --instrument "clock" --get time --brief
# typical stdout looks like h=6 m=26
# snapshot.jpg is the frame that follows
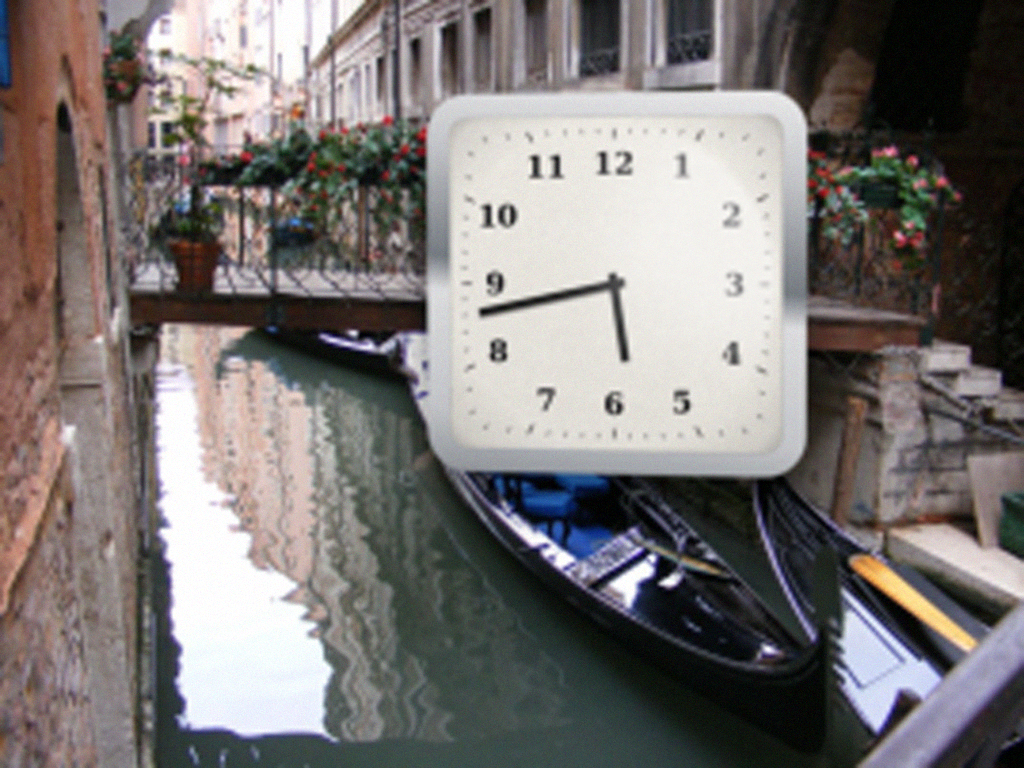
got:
h=5 m=43
